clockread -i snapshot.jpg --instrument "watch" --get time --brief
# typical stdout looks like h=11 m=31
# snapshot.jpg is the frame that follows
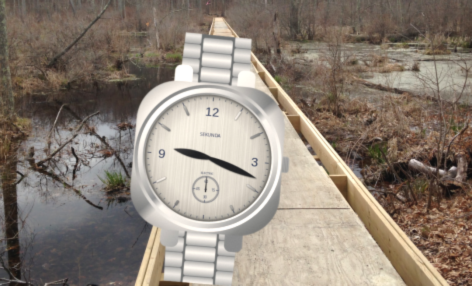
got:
h=9 m=18
